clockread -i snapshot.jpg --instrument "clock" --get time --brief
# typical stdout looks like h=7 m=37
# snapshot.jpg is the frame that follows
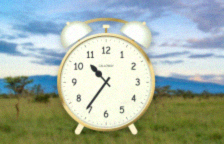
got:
h=10 m=36
